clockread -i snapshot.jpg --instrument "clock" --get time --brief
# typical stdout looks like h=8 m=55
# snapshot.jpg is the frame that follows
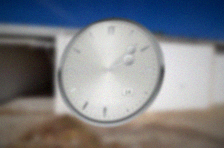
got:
h=2 m=8
